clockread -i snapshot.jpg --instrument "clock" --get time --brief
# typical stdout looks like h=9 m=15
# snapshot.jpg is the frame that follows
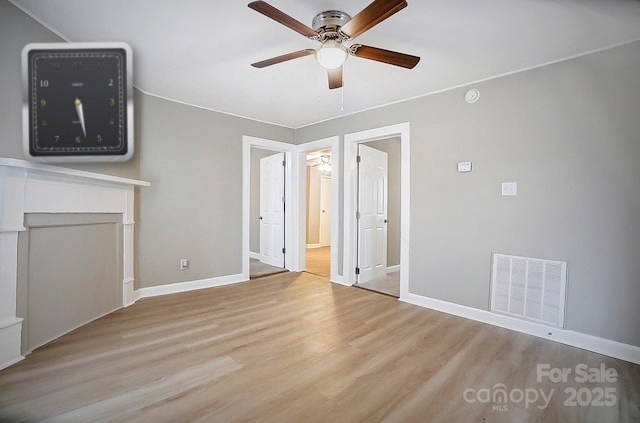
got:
h=5 m=28
